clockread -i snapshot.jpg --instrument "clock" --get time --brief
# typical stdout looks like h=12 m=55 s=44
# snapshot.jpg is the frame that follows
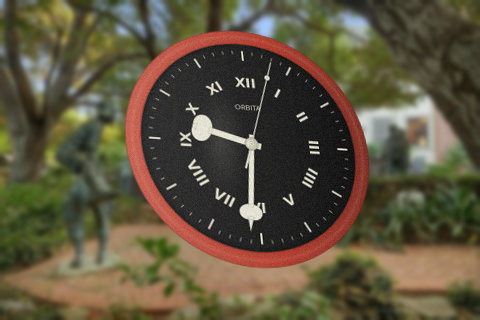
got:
h=9 m=31 s=3
